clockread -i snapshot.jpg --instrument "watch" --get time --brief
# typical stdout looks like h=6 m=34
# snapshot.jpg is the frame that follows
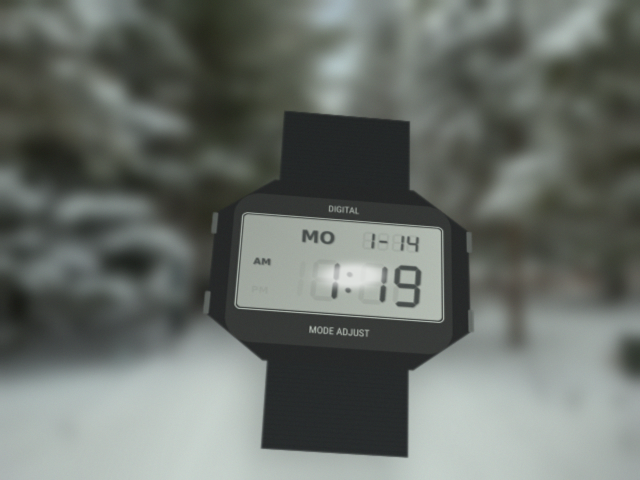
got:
h=1 m=19
